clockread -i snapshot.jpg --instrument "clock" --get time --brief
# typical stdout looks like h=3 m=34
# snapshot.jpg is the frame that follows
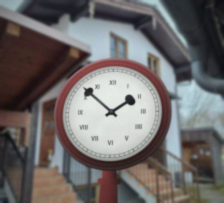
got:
h=1 m=52
